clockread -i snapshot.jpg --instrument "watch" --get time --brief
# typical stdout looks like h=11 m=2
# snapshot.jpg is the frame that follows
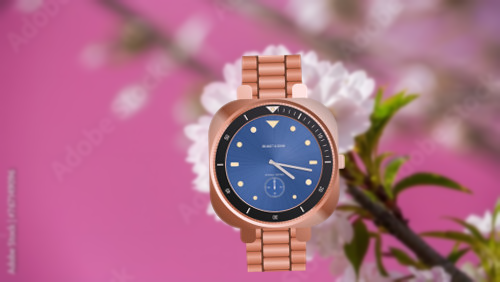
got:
h=4 m=17
